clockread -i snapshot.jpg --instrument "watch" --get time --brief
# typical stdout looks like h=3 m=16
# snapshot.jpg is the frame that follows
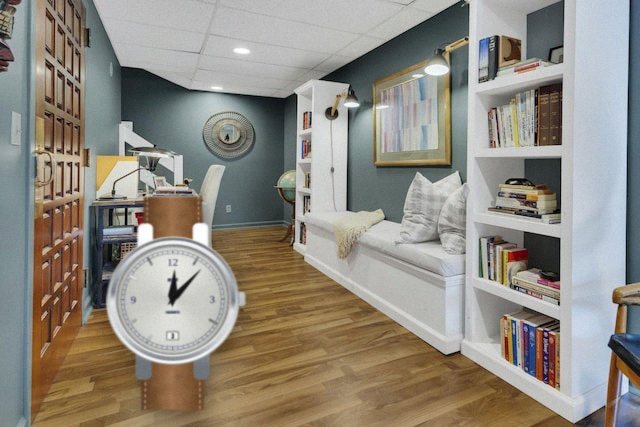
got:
h=12 m=7
